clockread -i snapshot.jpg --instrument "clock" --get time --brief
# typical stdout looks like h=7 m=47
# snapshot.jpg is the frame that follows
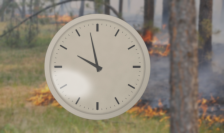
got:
h=9 m=58
